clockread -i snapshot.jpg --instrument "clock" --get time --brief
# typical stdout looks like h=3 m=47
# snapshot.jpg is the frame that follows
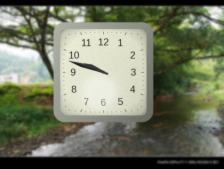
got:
h=9 m=48
